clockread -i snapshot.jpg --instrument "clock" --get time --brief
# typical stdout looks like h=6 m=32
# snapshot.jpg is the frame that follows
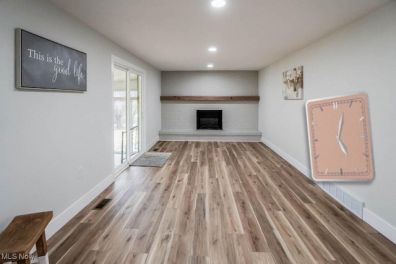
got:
h=5 m=3
